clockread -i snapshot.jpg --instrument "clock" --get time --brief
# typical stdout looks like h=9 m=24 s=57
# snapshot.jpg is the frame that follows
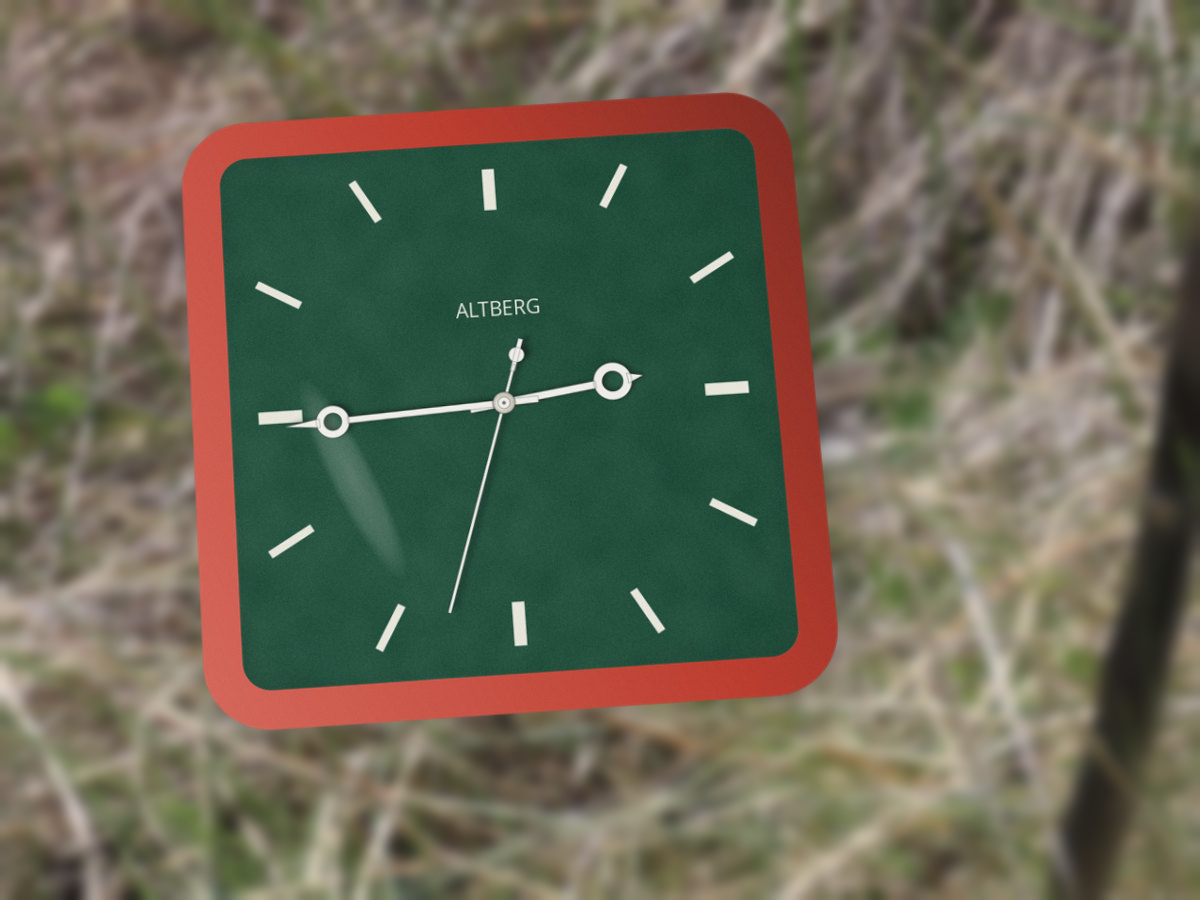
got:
h=2 m=44 s=33
